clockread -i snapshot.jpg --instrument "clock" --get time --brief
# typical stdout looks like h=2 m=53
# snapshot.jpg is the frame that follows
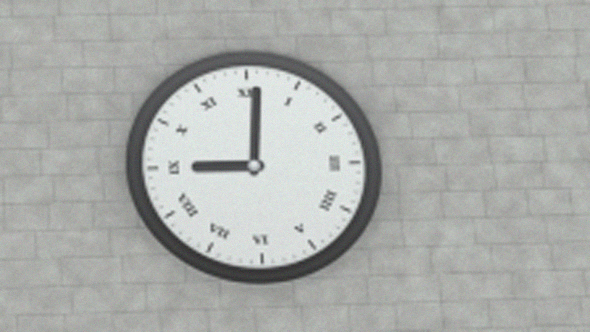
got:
h=9 m=1
